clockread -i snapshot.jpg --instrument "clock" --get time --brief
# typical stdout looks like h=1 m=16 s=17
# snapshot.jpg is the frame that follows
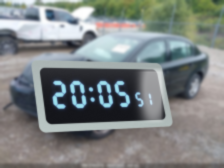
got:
h=20 m=5 s=51
